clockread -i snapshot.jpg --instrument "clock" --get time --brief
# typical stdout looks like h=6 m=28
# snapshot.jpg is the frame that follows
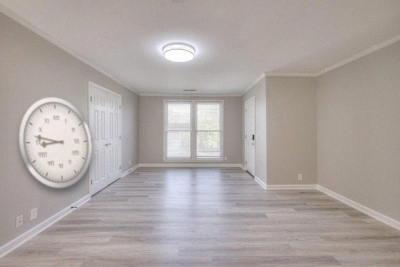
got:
h=8 m=47
